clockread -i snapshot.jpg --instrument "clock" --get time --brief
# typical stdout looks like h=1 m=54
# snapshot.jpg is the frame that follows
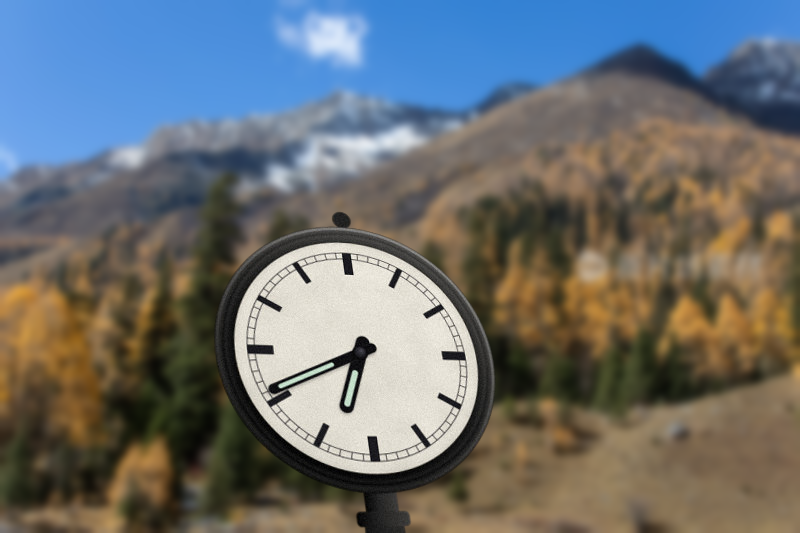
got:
h=6 m=41
